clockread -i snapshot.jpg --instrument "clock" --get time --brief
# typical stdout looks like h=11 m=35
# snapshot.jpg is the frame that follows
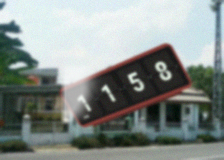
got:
h=11 m=58
